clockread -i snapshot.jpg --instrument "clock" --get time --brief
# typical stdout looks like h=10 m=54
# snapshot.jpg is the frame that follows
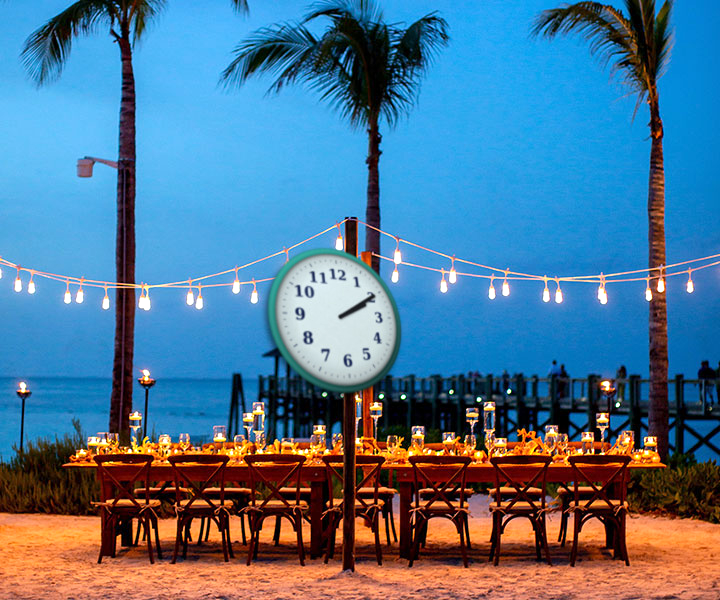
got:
h=2 m=10
